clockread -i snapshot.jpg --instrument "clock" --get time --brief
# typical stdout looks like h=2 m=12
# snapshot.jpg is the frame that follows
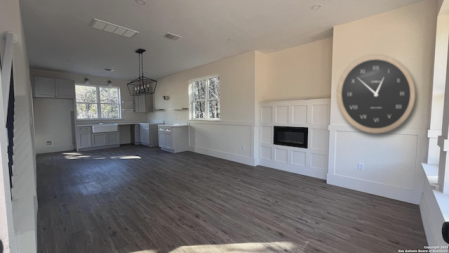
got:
h=12 m=52
